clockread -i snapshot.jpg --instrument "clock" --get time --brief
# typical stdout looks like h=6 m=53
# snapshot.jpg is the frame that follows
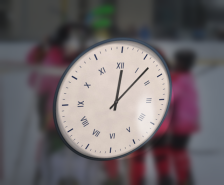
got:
h=12 m=7
